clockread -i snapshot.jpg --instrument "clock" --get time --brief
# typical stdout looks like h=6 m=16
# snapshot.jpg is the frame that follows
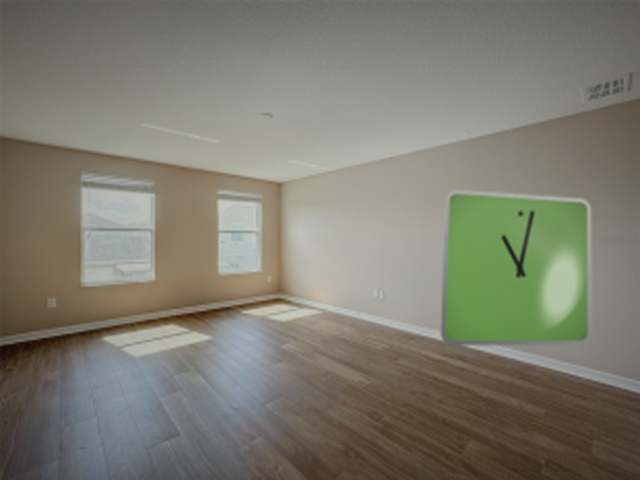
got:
h=11 m=2
